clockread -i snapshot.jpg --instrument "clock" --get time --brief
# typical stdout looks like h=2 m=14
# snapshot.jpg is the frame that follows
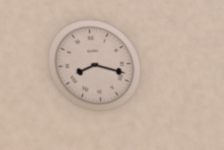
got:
h=8 m=18
